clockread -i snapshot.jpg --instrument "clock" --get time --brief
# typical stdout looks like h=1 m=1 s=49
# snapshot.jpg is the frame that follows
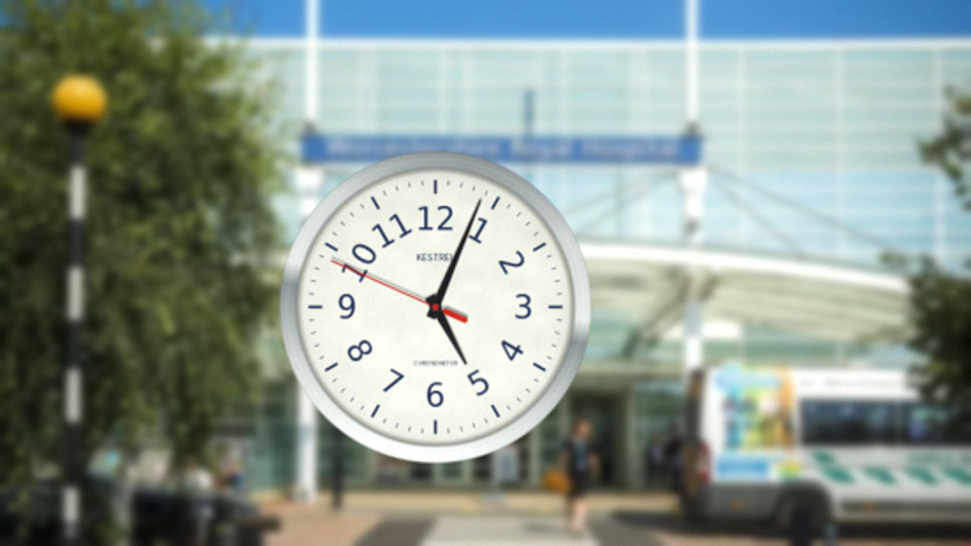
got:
h=5 m=3 s=49
